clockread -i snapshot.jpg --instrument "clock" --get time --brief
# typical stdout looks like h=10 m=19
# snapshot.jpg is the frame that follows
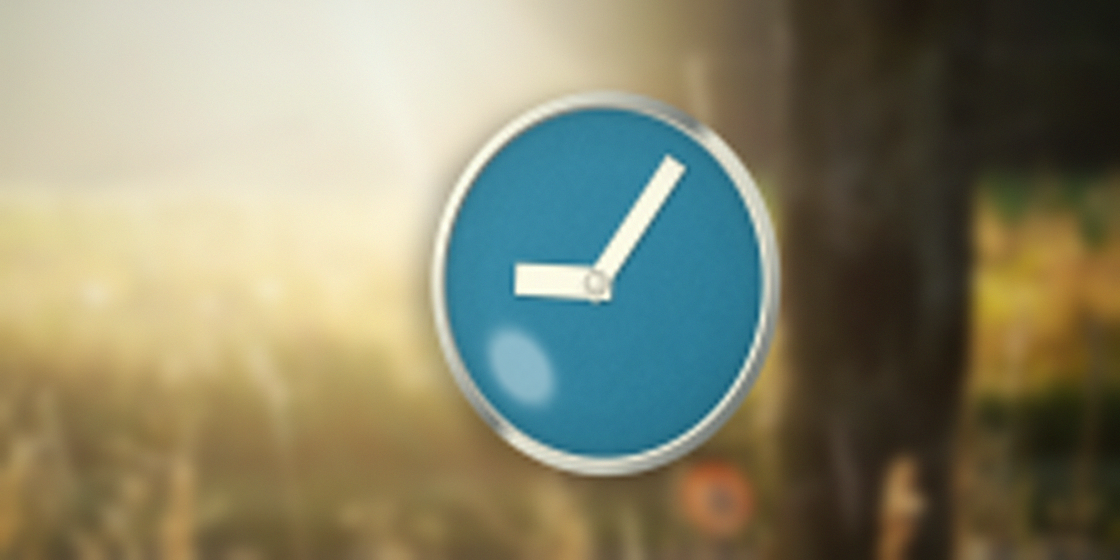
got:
h=9 m=6
